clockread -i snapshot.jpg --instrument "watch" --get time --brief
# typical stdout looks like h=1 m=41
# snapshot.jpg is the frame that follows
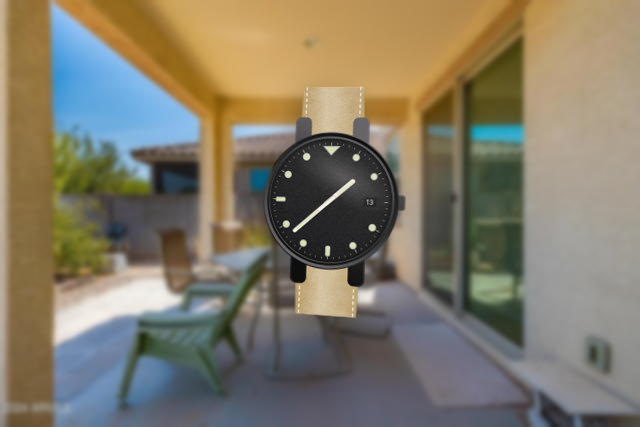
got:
h=1 m=38
